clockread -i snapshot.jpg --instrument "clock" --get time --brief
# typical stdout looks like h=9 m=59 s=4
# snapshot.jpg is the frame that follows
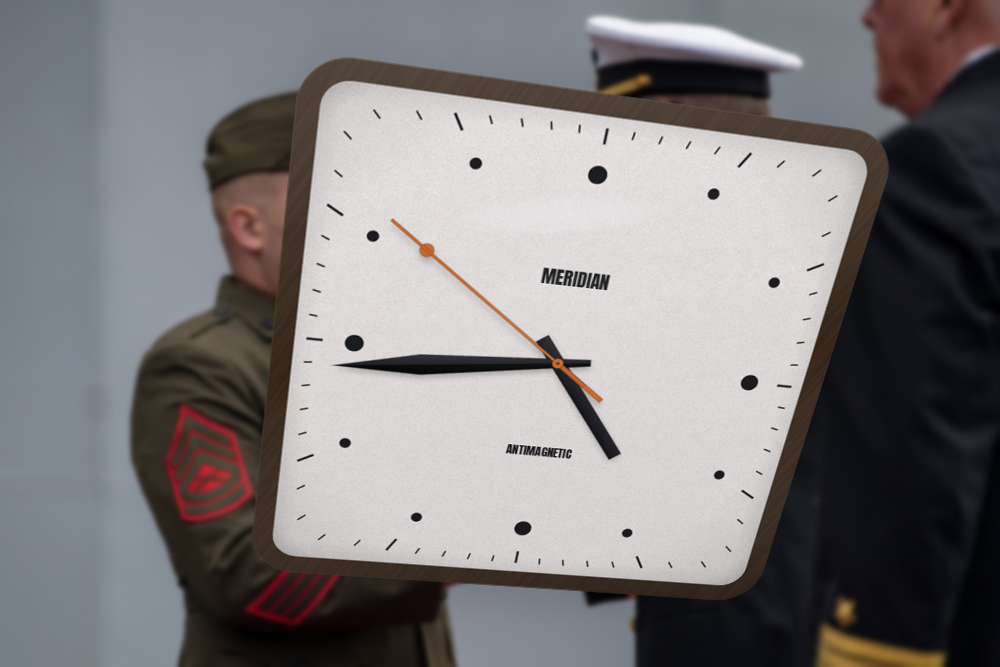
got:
h=4 m=43 s=51
